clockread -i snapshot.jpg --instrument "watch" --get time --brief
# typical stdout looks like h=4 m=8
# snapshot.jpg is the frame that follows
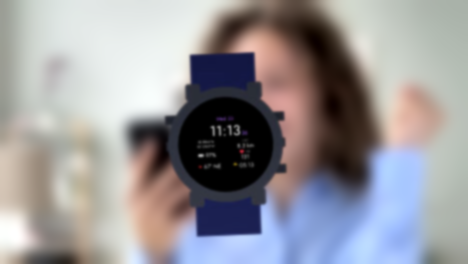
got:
h=11 m=13
